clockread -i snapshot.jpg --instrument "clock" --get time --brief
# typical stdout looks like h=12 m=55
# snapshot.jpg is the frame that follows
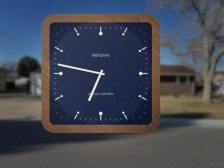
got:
h=6 m=47
